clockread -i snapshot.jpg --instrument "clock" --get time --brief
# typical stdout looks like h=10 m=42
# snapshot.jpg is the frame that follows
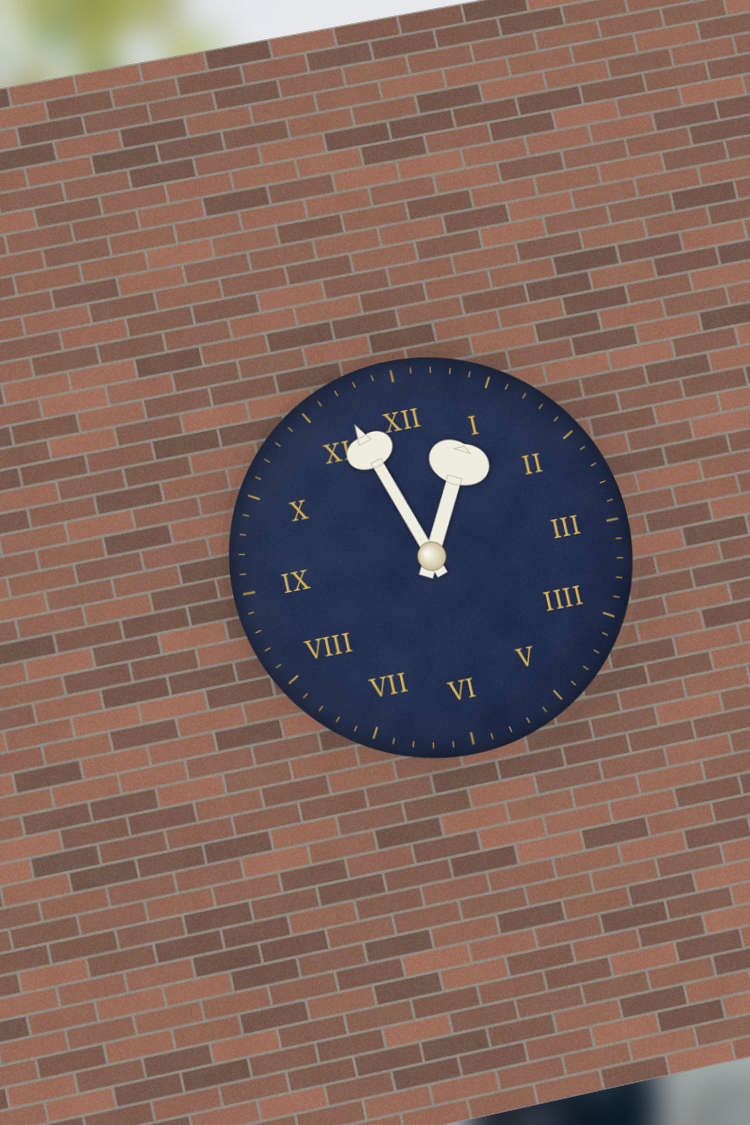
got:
h=12 m=57
